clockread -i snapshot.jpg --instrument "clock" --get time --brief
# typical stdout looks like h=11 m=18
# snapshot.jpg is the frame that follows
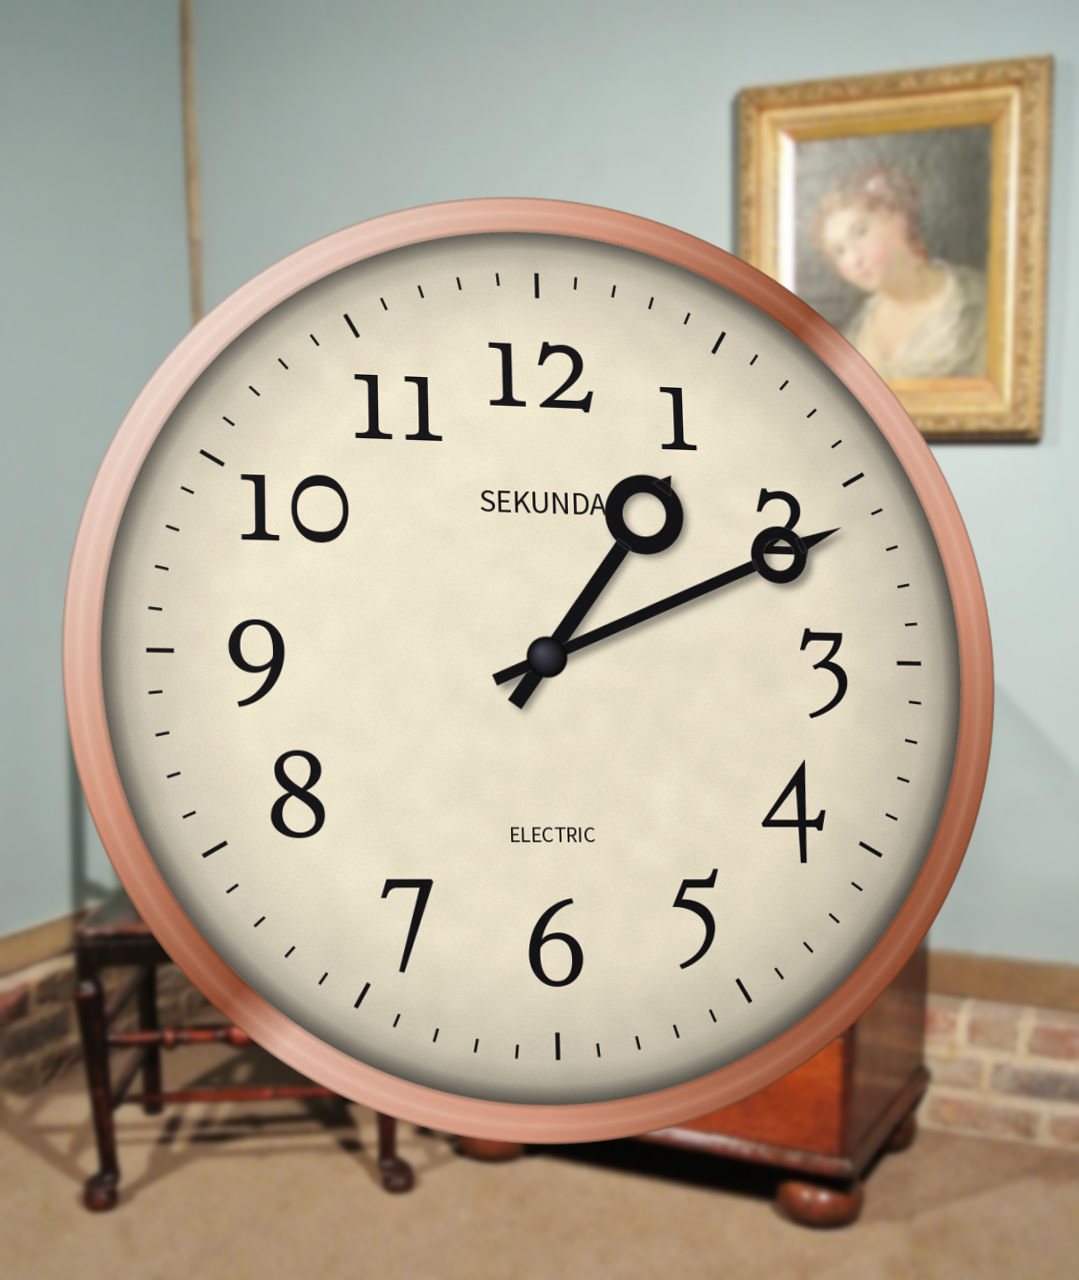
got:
h=1 m=11
